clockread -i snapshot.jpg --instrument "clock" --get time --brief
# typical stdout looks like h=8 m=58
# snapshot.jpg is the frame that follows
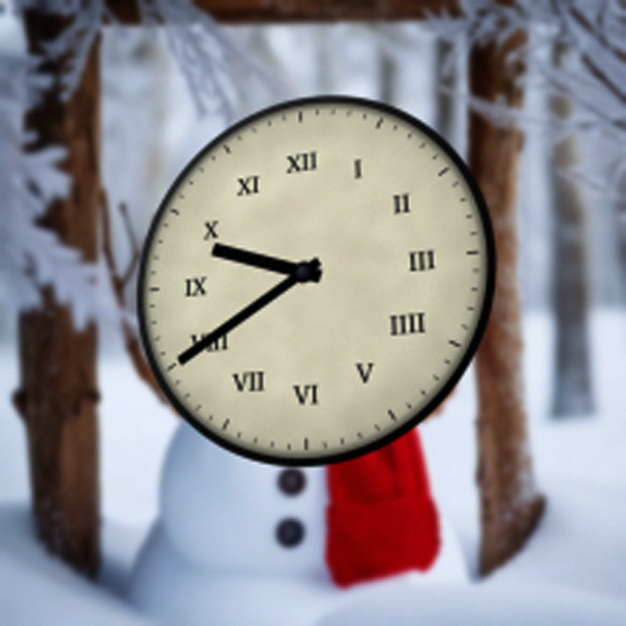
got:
h=9 m=40
